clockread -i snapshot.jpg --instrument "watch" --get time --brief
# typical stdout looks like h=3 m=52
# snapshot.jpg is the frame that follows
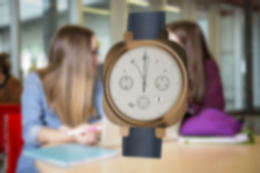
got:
h=11 m=1
